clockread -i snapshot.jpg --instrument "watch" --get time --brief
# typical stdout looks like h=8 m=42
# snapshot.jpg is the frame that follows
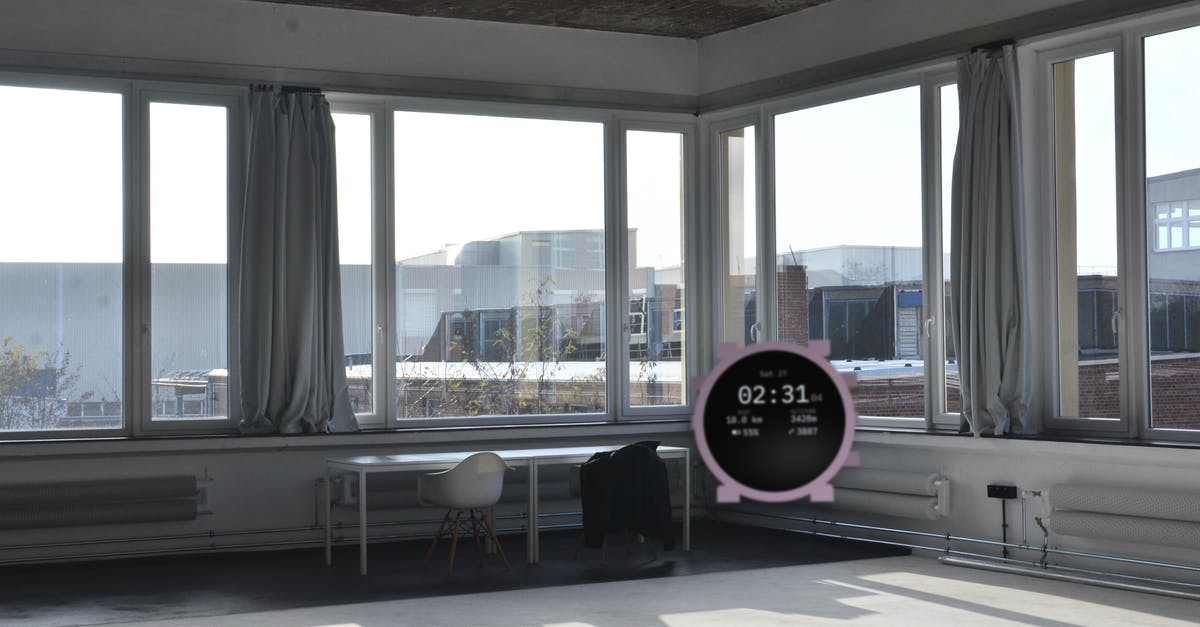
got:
h=2 m=31
